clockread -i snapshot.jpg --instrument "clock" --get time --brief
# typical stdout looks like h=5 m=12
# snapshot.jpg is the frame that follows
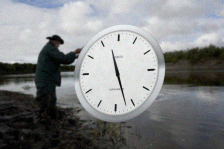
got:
h=11 m=27
